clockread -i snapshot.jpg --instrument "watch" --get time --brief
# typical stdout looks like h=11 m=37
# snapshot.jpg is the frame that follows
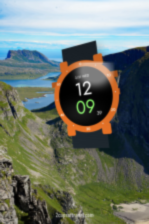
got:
h=12 m=9
